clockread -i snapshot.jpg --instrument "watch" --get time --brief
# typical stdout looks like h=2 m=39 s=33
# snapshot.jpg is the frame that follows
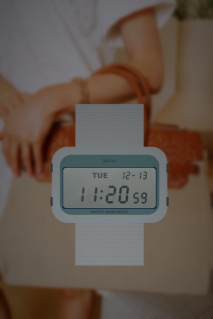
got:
h=11 m=20 s=59
